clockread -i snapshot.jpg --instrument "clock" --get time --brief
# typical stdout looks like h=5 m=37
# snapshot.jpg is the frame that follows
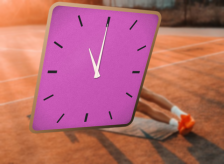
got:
h=11 m=0
